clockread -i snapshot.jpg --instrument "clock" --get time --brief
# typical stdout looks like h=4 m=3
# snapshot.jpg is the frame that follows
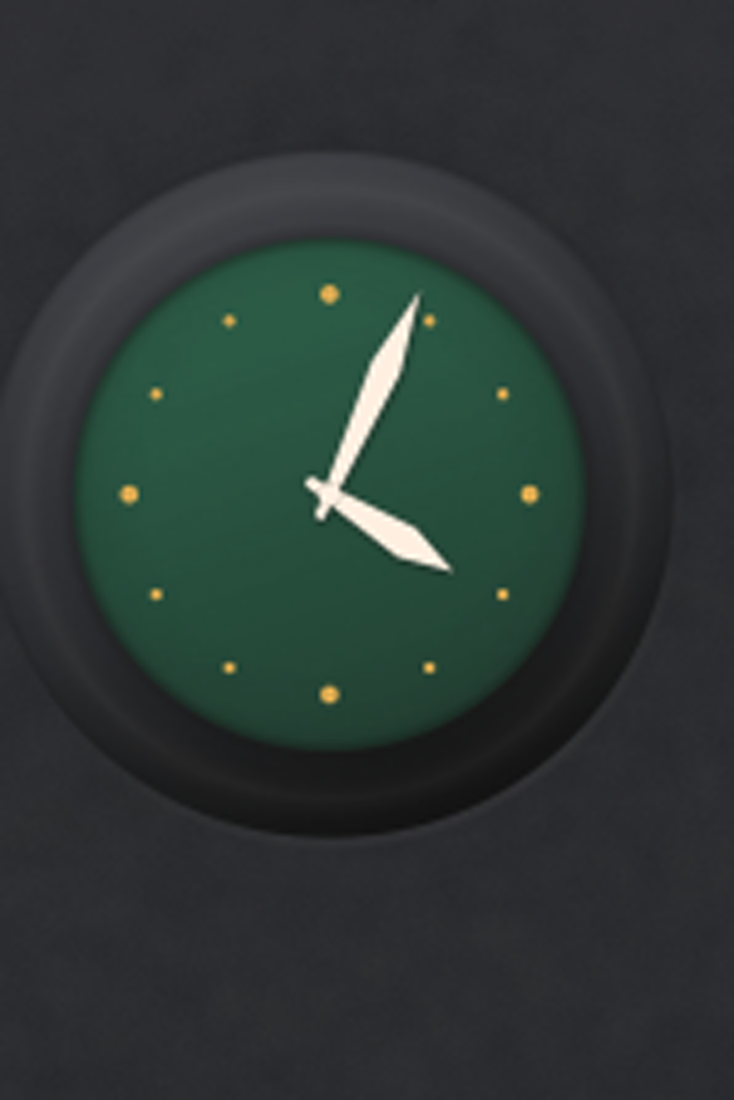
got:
h=4 m=4
